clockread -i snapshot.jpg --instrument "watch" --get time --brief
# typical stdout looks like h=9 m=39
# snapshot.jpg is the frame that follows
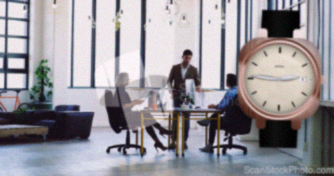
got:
h=2 m=46
